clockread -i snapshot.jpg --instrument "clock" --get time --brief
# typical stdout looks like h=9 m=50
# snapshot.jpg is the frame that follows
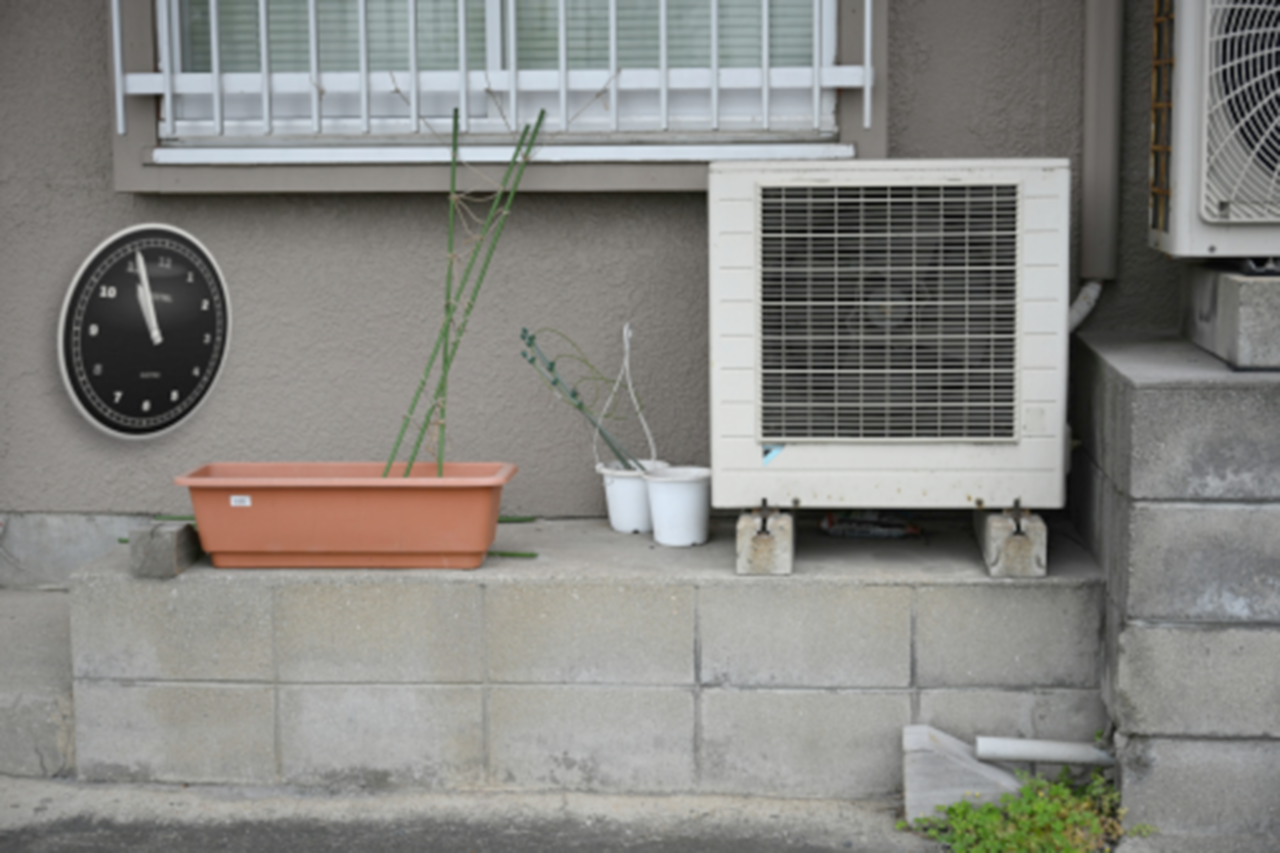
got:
h=10 m=56
